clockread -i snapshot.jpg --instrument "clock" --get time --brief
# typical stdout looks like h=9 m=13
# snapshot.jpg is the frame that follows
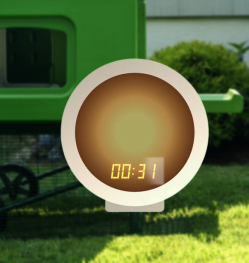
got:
h=0 m=31
